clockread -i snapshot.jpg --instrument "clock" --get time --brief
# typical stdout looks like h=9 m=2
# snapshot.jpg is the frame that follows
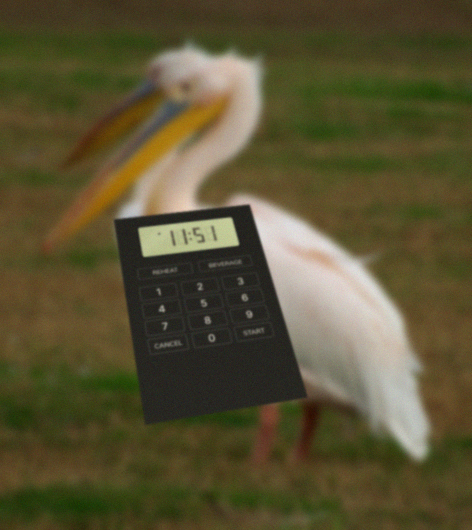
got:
h=11 m=51
